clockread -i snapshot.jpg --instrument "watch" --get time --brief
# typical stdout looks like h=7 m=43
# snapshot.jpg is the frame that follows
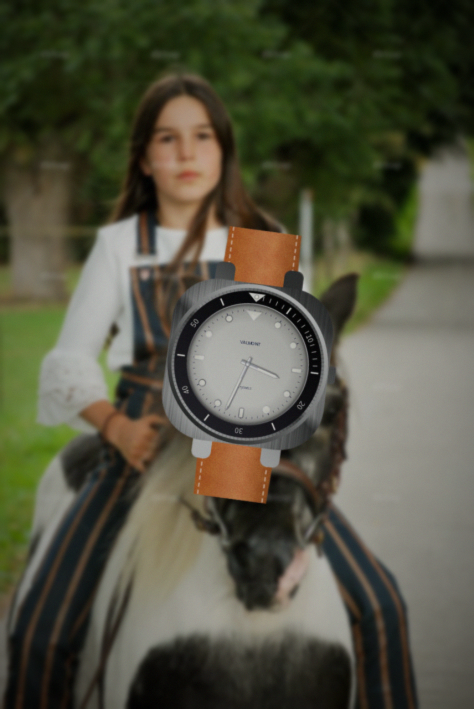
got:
h=3 m=33
